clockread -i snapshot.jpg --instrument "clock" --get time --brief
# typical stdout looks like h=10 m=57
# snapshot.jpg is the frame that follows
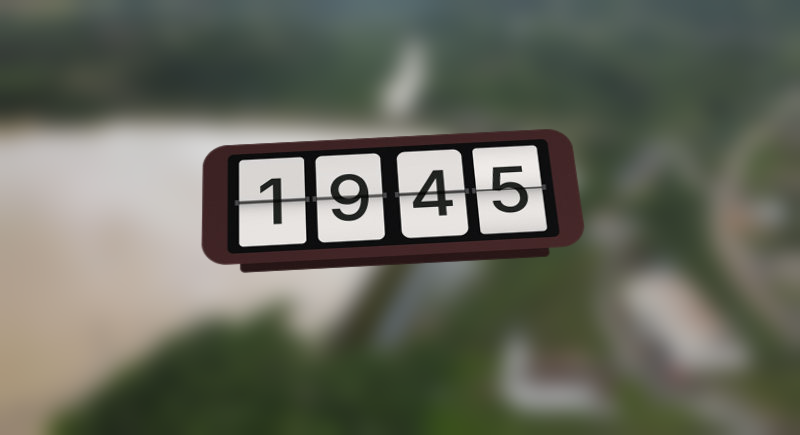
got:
h=19 m=45
